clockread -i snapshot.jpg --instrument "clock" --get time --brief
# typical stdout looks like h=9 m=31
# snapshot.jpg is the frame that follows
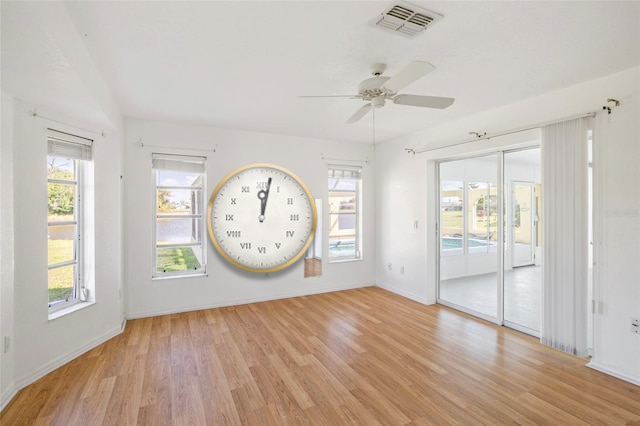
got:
h=12 m=2
